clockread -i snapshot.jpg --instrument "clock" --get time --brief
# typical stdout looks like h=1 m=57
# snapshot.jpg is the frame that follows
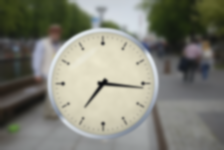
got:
h=7 m=16
